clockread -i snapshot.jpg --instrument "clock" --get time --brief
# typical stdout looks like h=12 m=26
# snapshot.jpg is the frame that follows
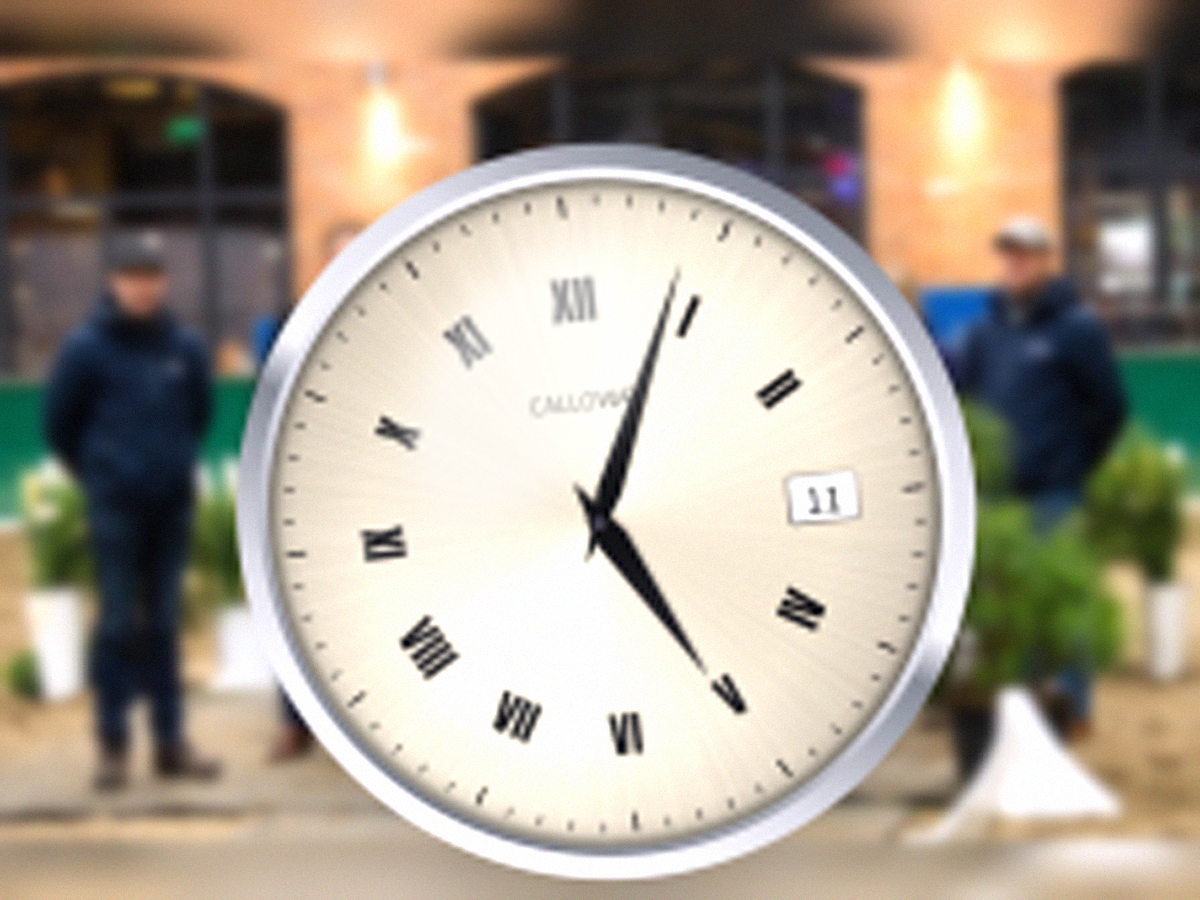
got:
h=5 m=4
